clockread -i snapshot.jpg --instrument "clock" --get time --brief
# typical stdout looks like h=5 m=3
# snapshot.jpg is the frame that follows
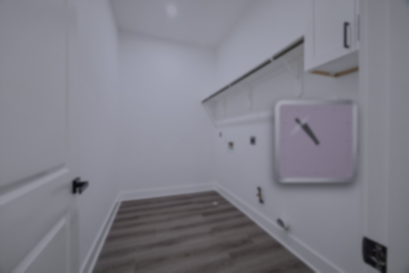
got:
h=10 m=53
